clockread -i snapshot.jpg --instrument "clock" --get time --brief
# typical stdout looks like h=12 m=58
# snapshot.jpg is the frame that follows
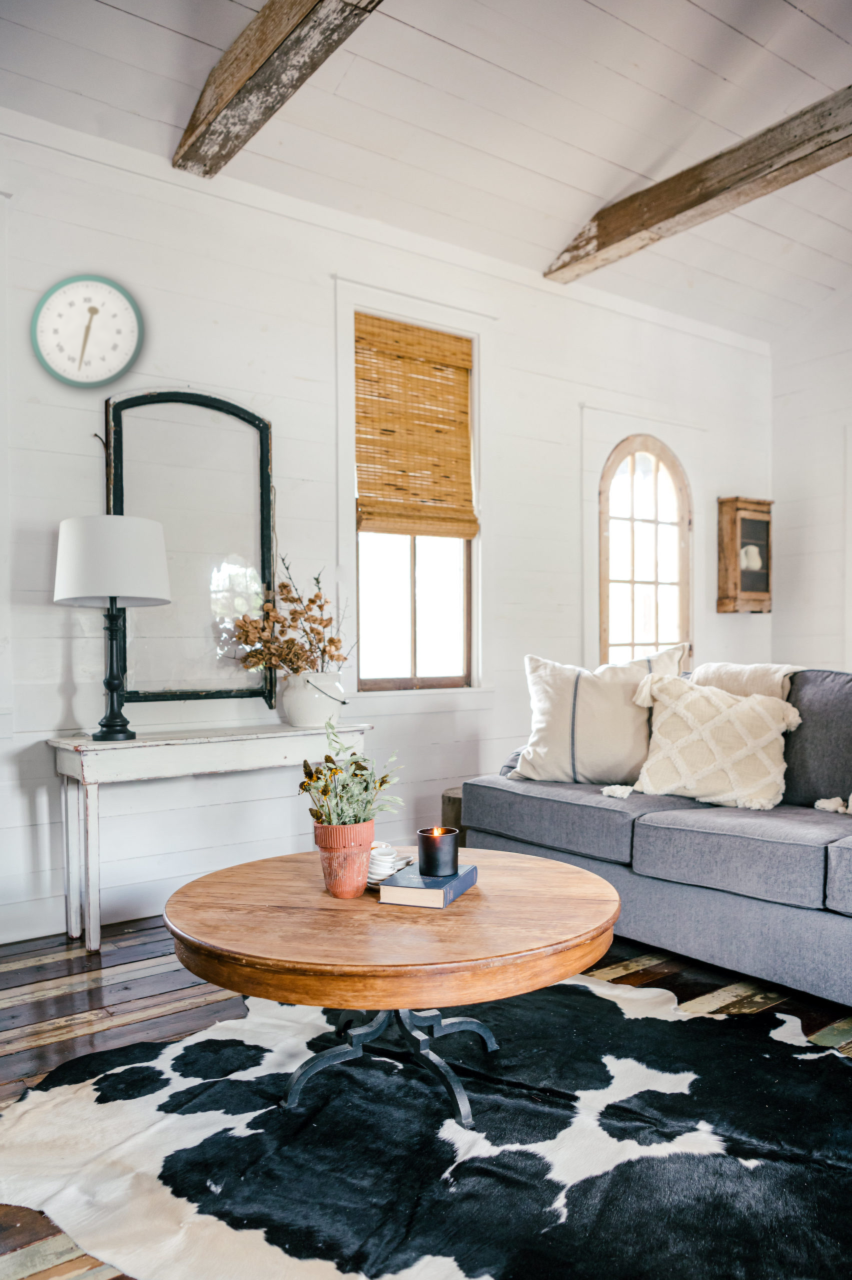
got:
h=12 m=32
